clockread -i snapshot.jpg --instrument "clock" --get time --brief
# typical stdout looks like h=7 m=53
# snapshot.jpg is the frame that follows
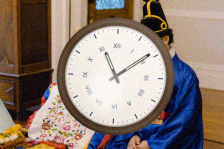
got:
h=11 m=9
